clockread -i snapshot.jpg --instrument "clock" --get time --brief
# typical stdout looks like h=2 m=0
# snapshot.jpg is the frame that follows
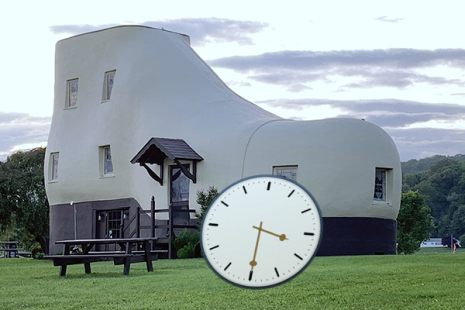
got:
h=3 m=30
